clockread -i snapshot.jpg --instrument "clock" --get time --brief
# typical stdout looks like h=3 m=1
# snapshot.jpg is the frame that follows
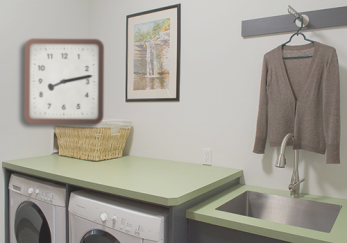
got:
h=8 m=13
